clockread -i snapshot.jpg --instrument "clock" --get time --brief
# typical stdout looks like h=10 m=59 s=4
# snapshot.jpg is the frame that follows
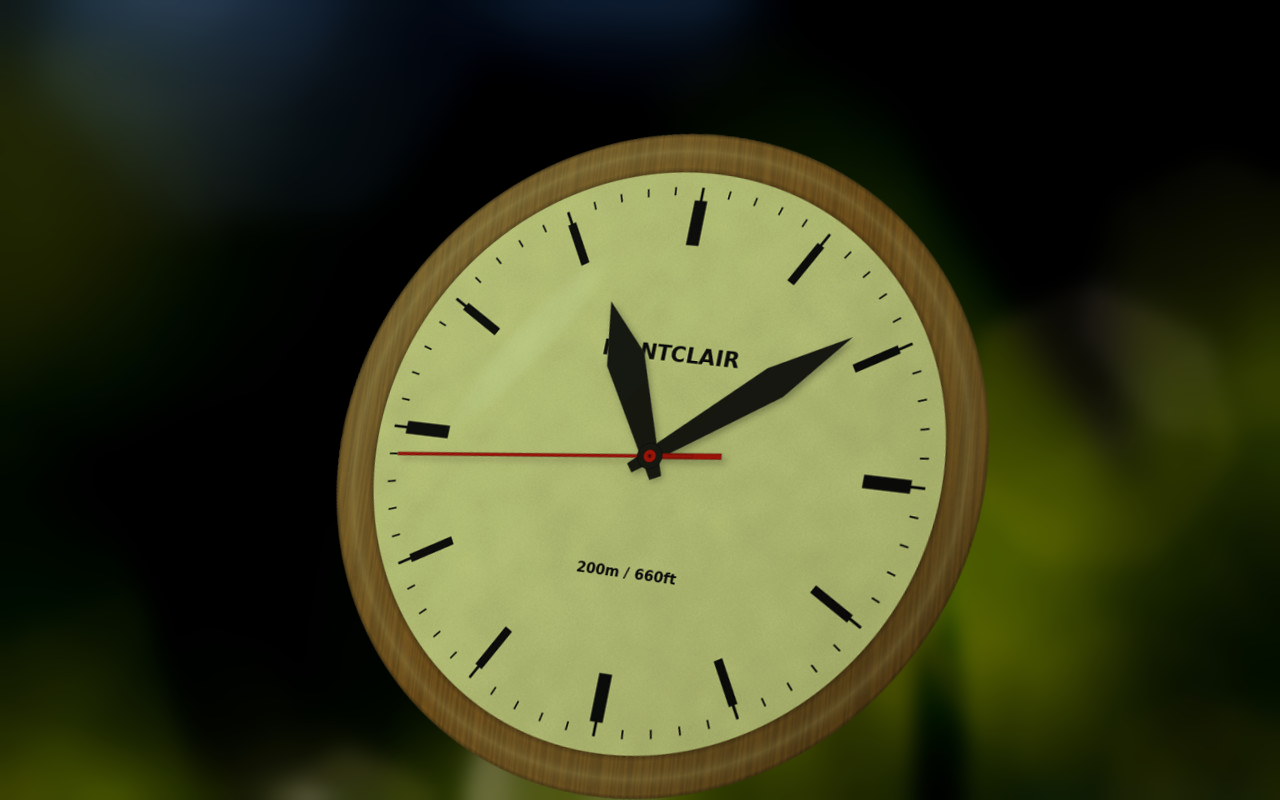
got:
h=11 m=8 s=44
